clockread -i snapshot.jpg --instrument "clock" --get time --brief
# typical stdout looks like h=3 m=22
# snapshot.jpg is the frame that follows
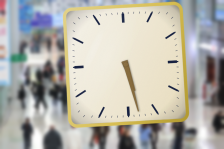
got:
h=5 m=28
